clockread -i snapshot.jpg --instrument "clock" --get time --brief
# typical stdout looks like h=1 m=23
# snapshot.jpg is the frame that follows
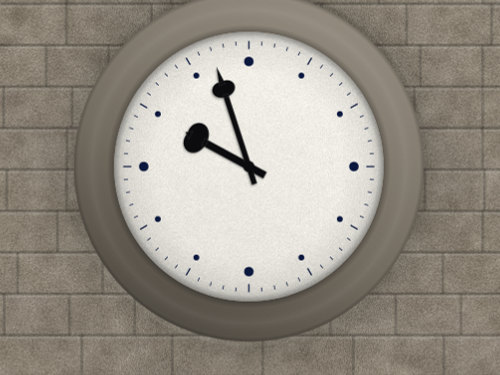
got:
h=9 m=57
